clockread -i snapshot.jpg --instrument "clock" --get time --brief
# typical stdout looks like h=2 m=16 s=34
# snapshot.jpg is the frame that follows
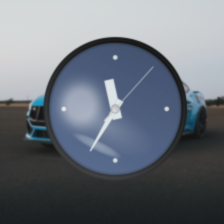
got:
h=11 m=35 s=7
